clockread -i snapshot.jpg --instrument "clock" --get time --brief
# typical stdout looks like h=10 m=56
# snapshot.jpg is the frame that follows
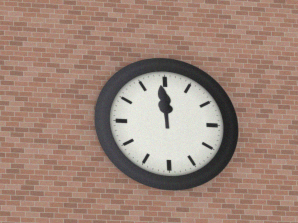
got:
h=11 m=59
